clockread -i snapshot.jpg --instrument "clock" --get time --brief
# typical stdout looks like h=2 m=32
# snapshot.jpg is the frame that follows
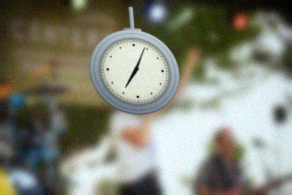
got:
h=7 m=4
